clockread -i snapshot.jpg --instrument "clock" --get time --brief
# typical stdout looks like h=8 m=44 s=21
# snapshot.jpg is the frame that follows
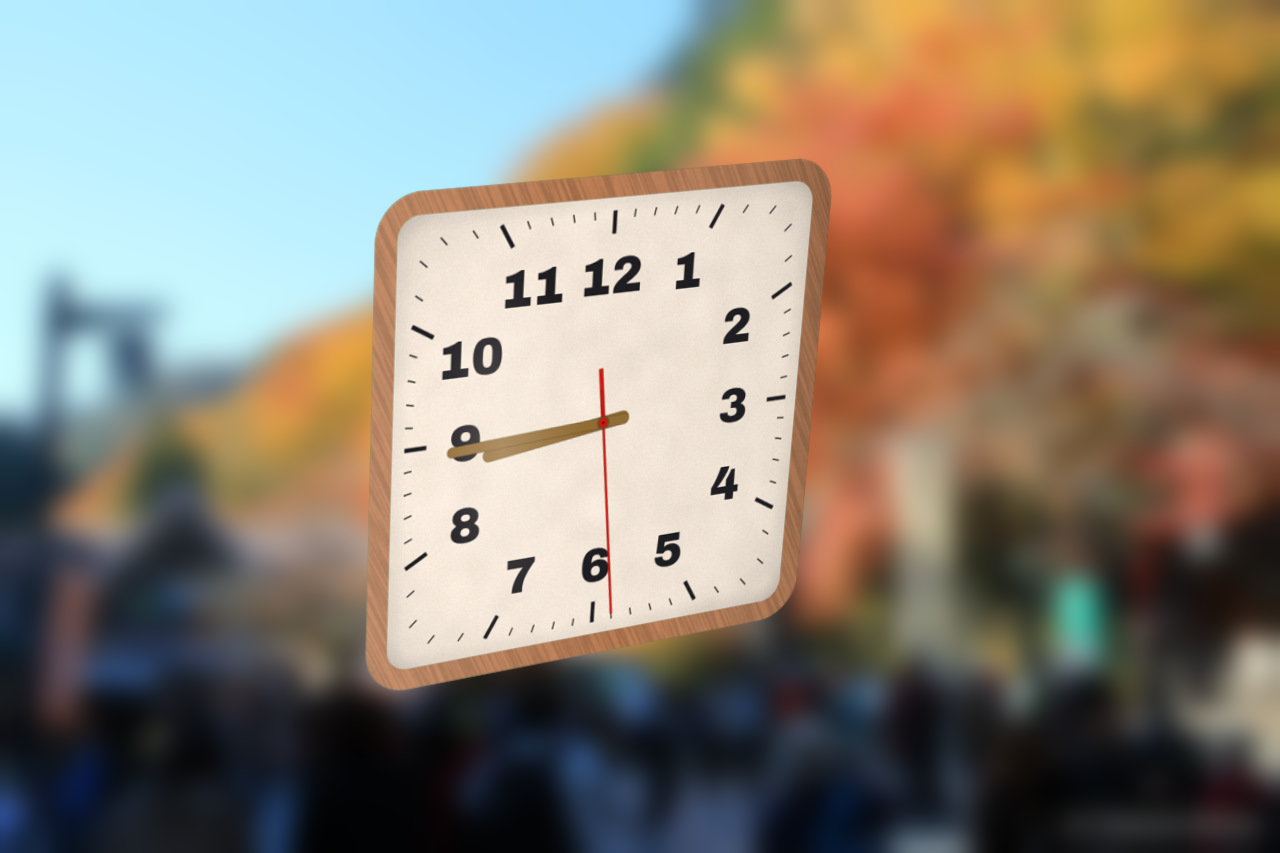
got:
h=8 m=44 s=29
